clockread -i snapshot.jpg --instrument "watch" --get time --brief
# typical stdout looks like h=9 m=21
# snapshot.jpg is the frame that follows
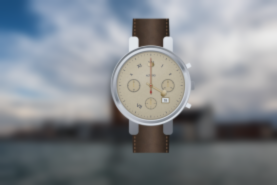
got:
h=4 m=0
